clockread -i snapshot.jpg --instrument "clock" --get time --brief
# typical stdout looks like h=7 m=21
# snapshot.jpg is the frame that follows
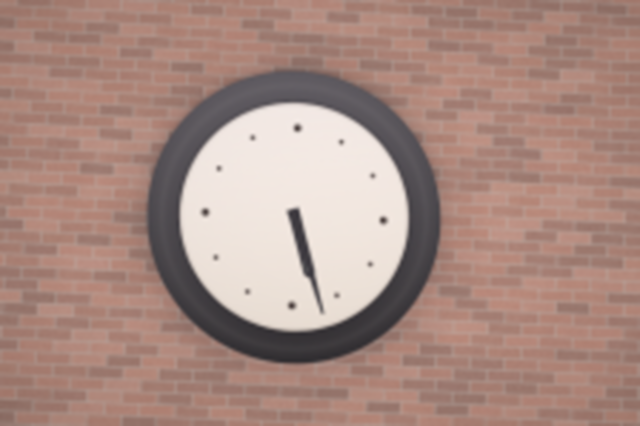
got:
h=5 m=27
